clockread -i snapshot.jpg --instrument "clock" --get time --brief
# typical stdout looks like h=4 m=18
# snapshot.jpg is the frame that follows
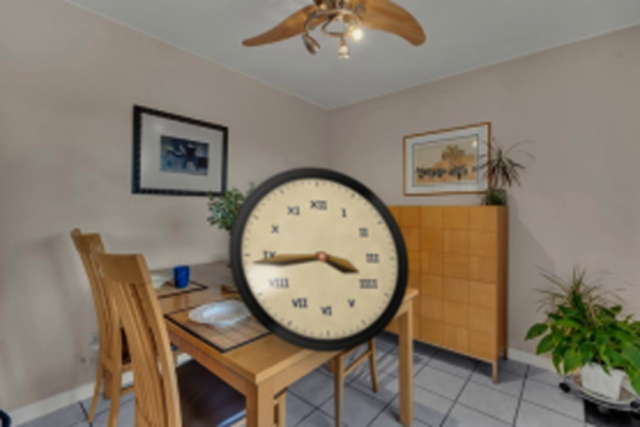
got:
h=3 m=44
